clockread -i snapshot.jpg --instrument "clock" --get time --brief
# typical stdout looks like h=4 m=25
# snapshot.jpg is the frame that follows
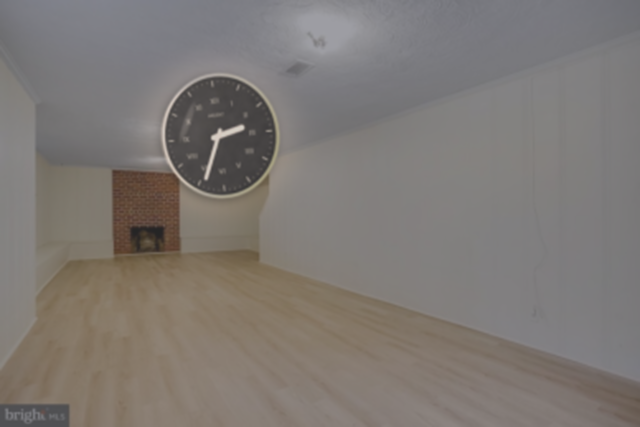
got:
h=2 m=34
